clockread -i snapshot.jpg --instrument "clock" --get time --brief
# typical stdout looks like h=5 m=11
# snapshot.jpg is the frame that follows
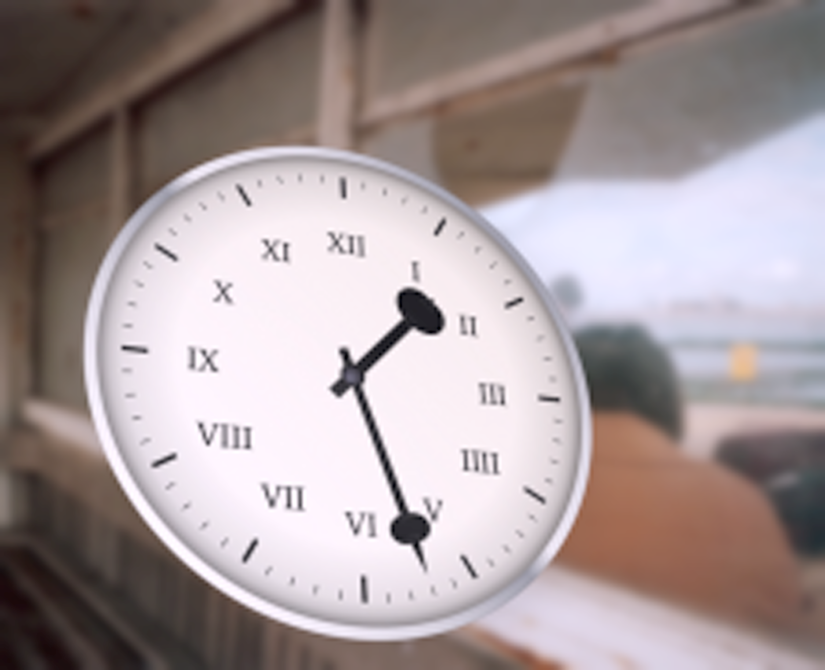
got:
h=1 m=27
